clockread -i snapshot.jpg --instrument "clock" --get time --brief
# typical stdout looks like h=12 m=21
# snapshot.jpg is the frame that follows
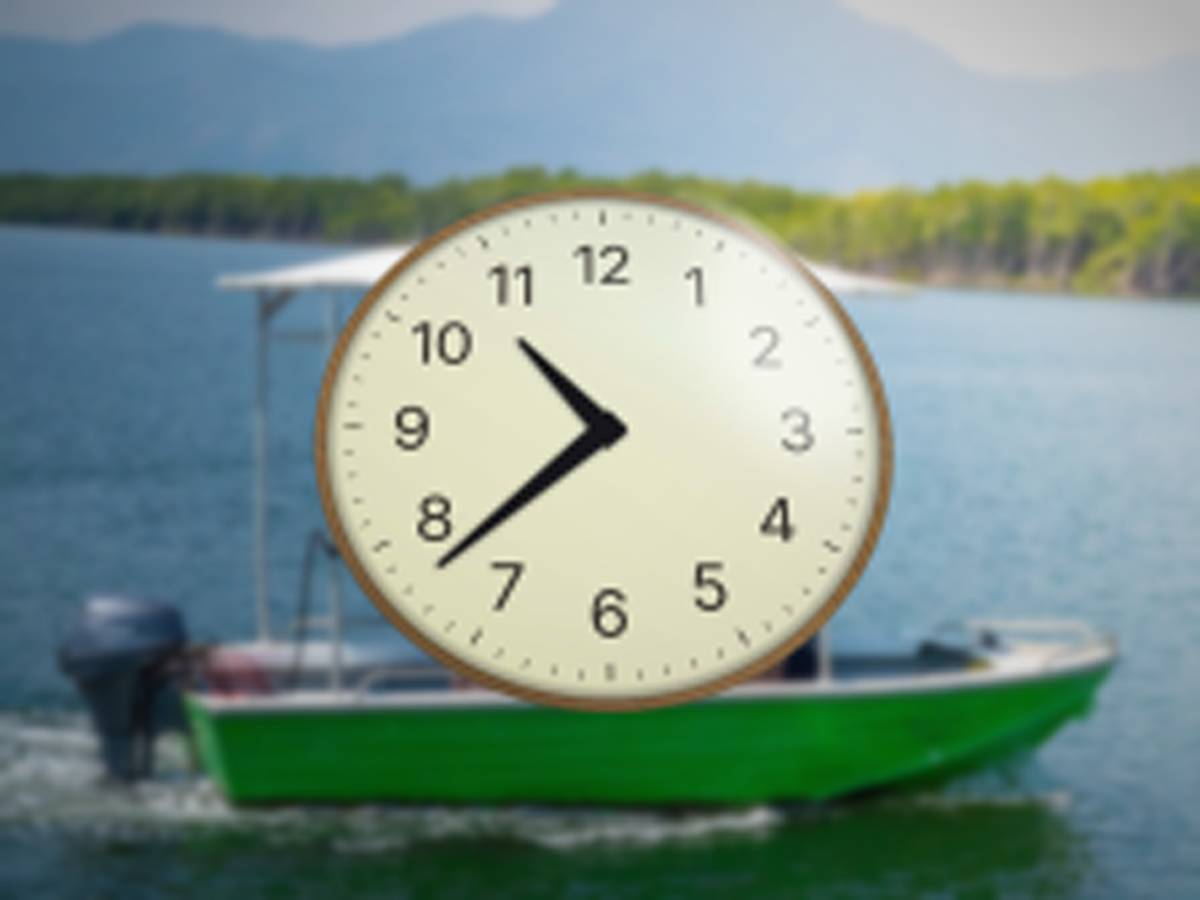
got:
h=10 m=38
